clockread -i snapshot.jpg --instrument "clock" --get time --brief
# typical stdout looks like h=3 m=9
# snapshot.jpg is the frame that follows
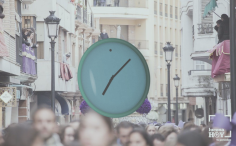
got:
h=7 m=8
